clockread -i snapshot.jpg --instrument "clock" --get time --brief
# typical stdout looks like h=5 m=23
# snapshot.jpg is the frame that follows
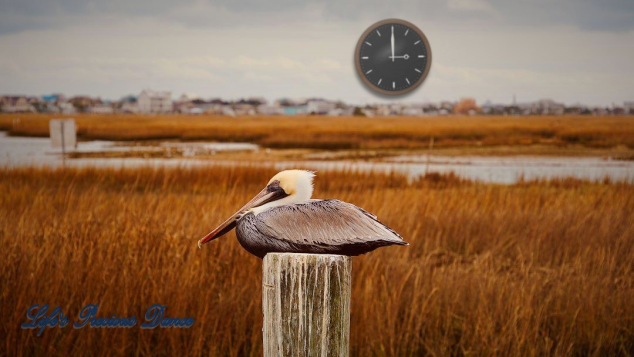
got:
h=3 m=0
